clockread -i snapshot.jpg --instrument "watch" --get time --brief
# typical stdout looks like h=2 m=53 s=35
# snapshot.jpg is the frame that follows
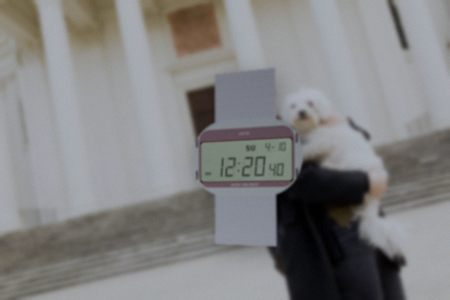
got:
h=12 m=20 s=40
